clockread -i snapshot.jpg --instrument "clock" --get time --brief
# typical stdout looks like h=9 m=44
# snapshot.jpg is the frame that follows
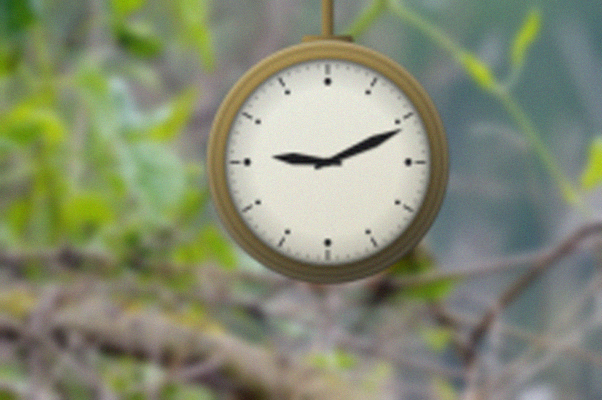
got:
h=9 m=11
